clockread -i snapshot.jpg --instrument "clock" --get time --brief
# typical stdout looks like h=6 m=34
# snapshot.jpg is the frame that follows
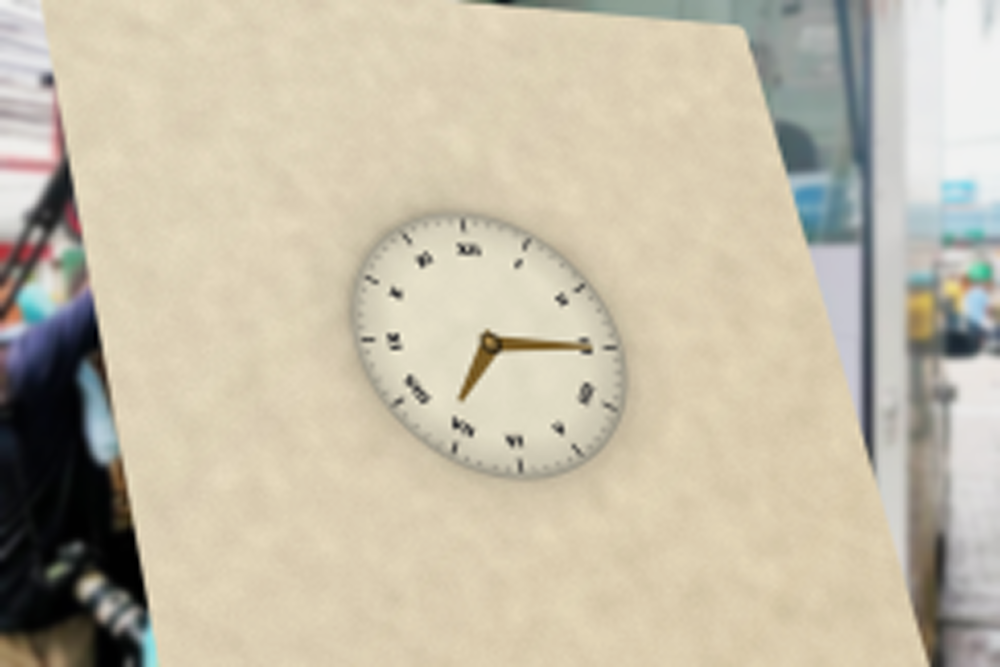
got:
h=7 m=15
